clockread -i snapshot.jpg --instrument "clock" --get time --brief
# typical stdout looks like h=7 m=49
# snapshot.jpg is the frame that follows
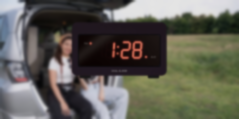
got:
h=1 m=28
